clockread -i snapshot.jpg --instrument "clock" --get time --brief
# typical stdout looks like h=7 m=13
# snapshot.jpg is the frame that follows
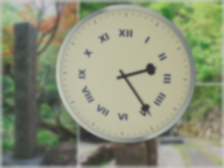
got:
h=2 m=24
